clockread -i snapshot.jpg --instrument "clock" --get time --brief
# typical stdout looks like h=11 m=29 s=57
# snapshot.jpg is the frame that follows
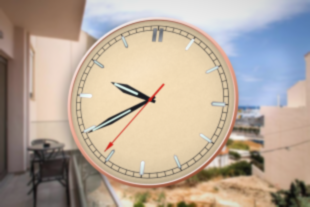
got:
h=9 m=39 s=36
